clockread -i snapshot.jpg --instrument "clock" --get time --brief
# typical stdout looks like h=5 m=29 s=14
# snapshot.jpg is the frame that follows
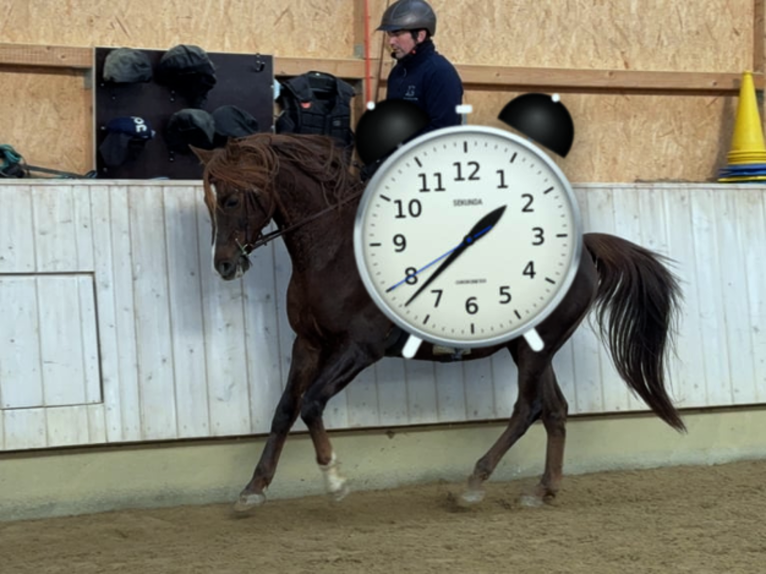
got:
h=1 m=37 s=40
